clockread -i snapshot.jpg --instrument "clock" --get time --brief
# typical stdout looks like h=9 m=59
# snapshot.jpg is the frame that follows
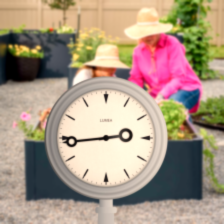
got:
h=2 m=44
